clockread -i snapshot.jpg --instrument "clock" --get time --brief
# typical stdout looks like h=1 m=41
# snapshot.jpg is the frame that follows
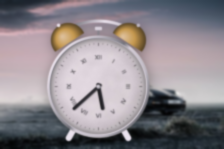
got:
h=5 m=38
